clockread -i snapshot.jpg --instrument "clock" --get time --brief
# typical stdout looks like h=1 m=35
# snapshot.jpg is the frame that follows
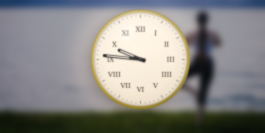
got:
h=9 m=46
